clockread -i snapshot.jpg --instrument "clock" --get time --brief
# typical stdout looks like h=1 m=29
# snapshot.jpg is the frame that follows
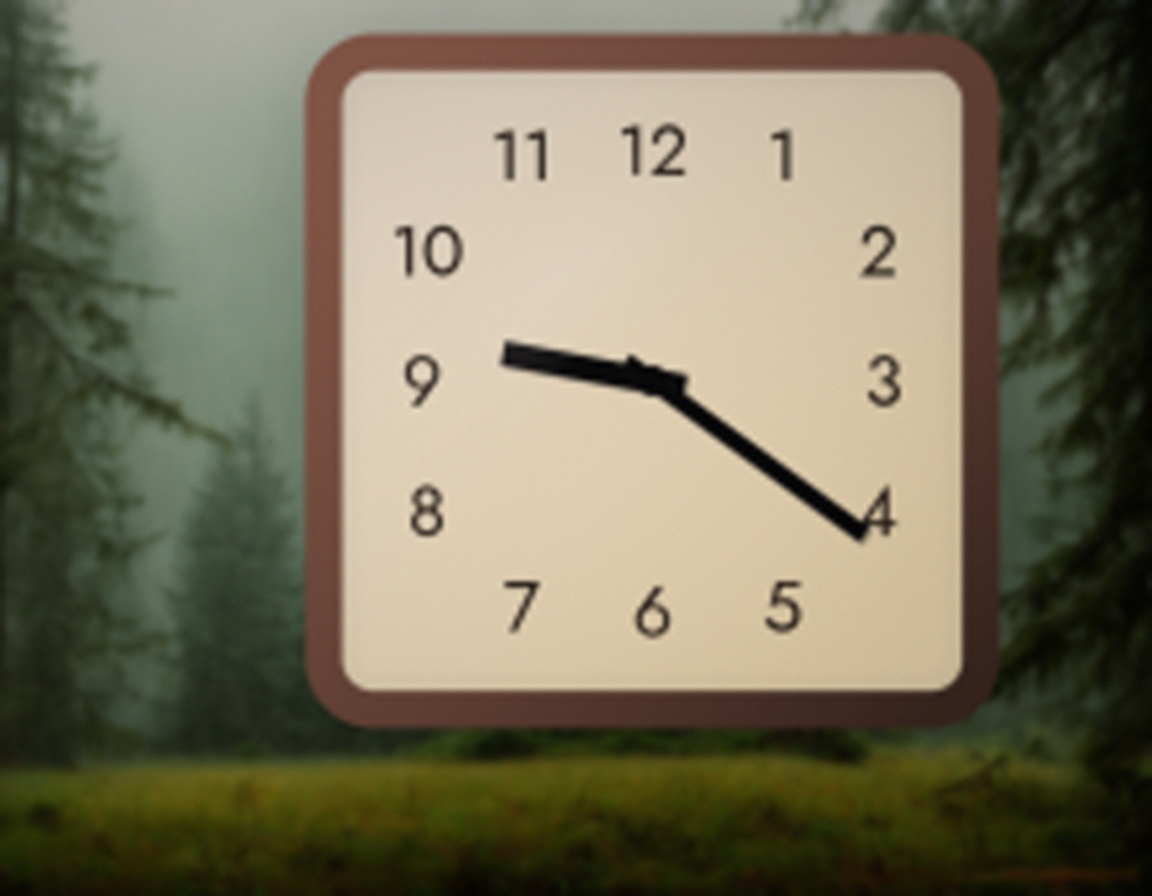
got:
h=9 m=21
